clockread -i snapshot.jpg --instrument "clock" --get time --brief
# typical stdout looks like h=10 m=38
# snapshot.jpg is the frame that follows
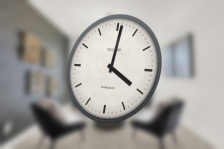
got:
h=4 m=1
